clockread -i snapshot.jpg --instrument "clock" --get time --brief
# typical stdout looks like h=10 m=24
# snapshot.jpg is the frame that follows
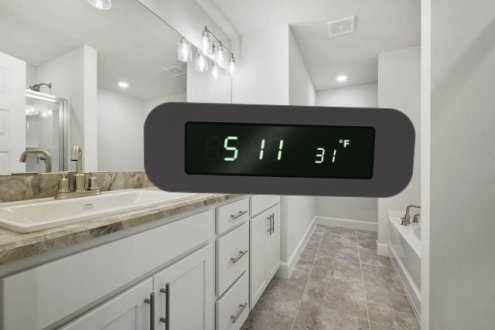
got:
h=5 m=11
